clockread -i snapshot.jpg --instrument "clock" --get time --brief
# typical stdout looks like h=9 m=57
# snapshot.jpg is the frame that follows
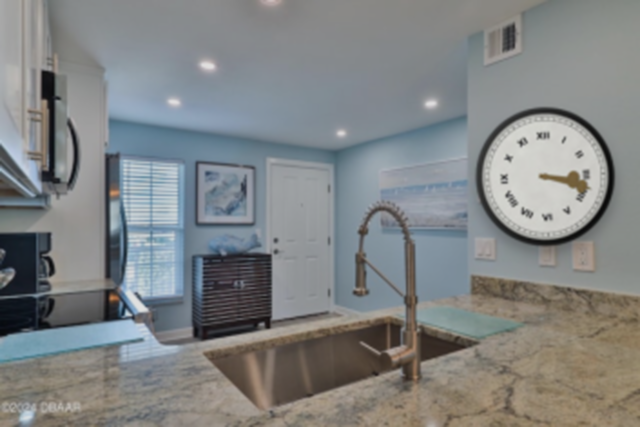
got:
h=3 m=18
